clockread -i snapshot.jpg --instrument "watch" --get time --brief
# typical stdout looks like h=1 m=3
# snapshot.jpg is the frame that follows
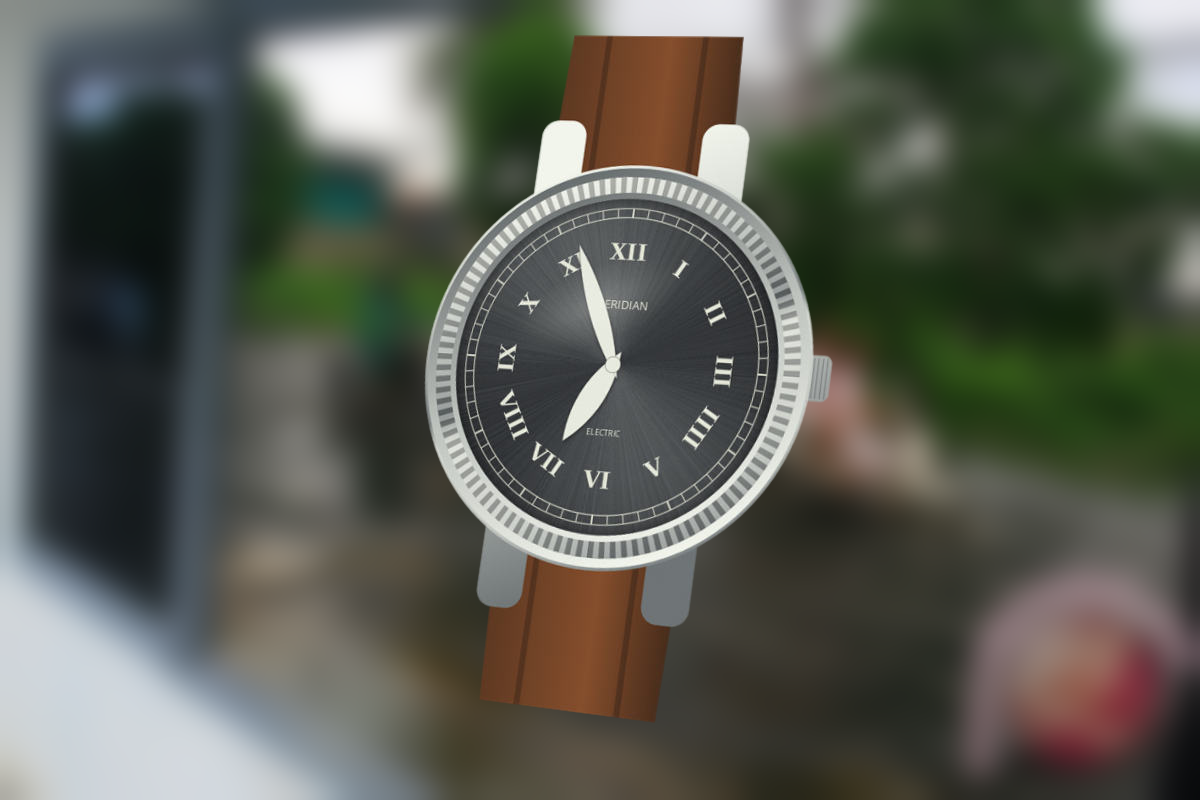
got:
h=6 m=56
